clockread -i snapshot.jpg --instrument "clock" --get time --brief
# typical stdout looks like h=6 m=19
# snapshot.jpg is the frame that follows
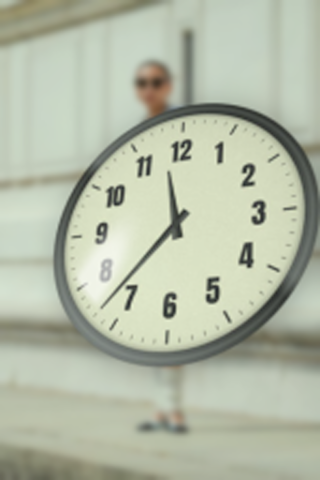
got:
h=11 m=37
